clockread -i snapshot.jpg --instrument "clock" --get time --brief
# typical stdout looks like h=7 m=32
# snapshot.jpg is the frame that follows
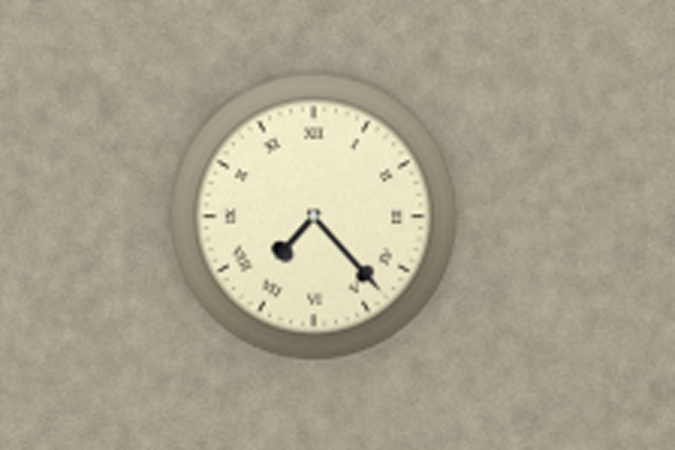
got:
h=7 m=23
